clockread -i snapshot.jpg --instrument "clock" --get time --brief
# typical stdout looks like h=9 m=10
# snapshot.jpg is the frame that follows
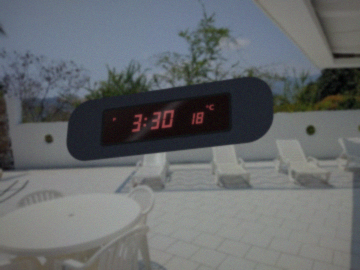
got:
h=3 m=30
